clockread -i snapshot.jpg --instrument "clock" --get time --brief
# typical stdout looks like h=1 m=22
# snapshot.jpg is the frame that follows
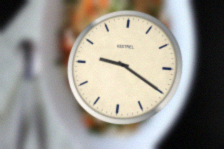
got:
h=9 m=20
